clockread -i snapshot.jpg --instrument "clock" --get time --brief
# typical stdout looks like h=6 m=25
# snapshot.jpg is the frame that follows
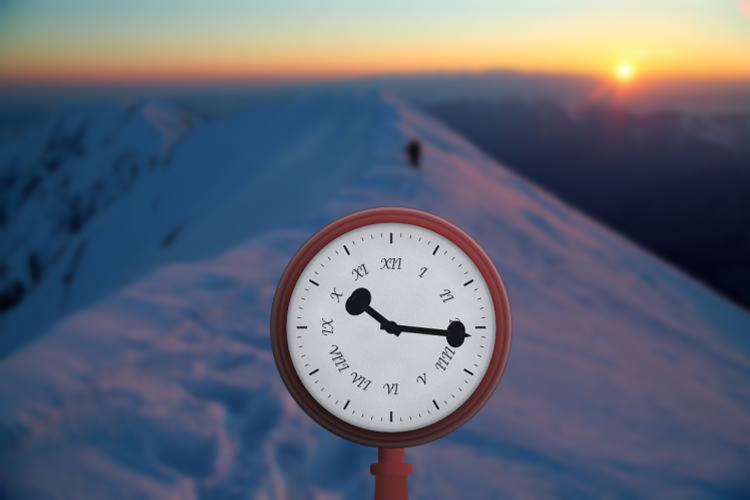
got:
h=10 m=16
